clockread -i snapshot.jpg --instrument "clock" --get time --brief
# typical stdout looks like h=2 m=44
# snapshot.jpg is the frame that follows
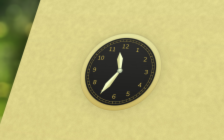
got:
h=11 m=35
